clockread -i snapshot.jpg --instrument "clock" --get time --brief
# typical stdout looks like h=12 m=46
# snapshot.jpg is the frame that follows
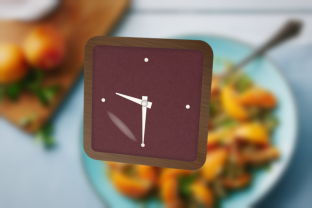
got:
h=9 m=30
